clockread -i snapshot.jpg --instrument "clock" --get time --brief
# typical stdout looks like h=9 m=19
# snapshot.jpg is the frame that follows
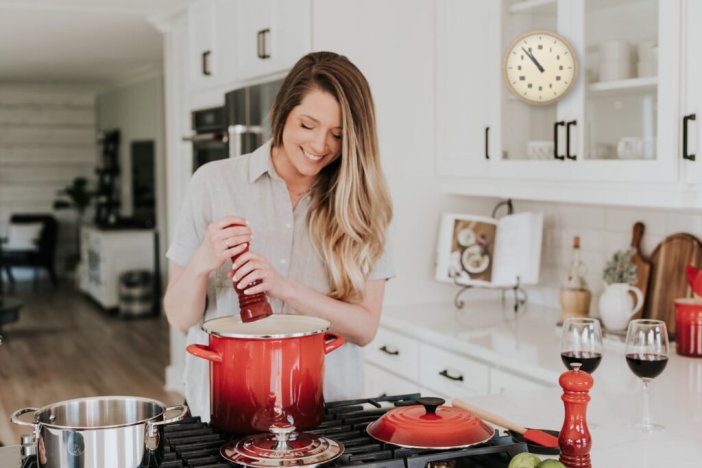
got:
h=10 m=53
